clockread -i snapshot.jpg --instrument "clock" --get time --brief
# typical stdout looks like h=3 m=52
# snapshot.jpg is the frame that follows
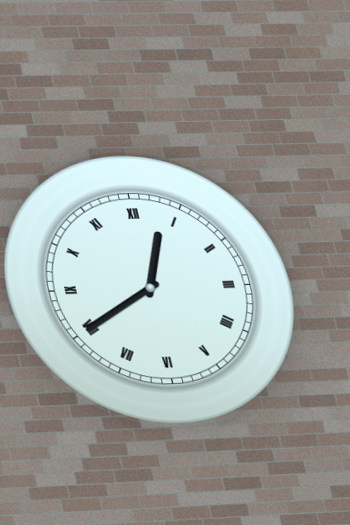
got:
h=12 m=40
